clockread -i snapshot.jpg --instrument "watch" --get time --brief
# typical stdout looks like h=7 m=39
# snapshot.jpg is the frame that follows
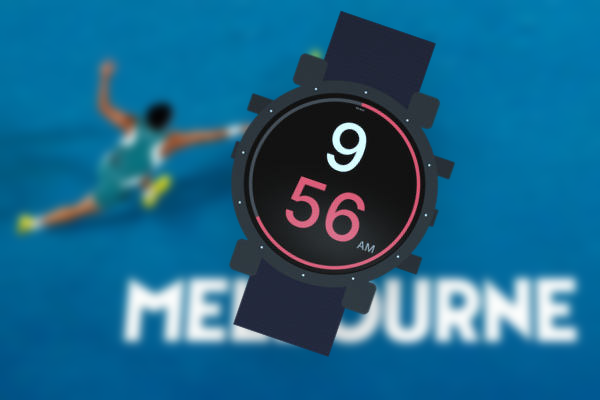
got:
h=9 m=56
